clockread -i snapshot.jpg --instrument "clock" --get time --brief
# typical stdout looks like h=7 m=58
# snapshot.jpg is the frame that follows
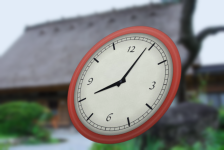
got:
h=8 m=4
